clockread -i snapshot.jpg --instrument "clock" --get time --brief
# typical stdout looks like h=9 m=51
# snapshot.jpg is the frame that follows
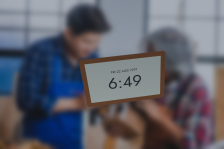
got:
h=6 m=49
